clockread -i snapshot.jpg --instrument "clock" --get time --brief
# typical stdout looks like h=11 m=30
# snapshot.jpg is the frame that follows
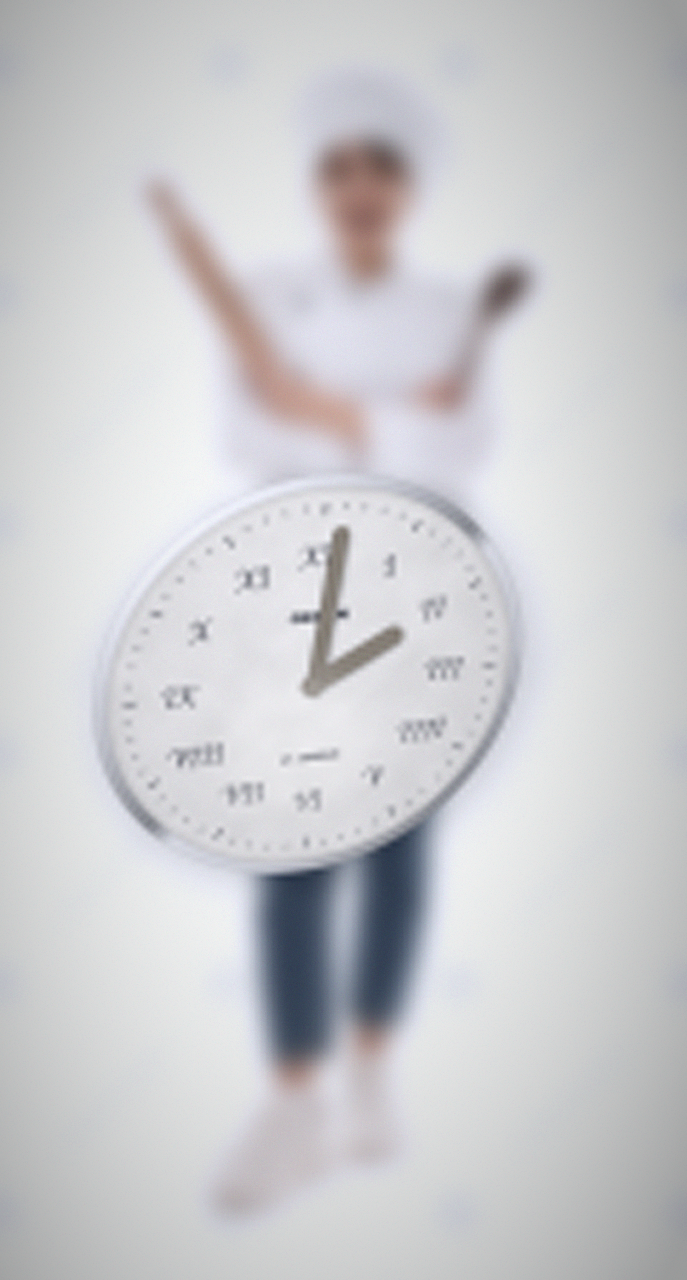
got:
h=2 m=1
